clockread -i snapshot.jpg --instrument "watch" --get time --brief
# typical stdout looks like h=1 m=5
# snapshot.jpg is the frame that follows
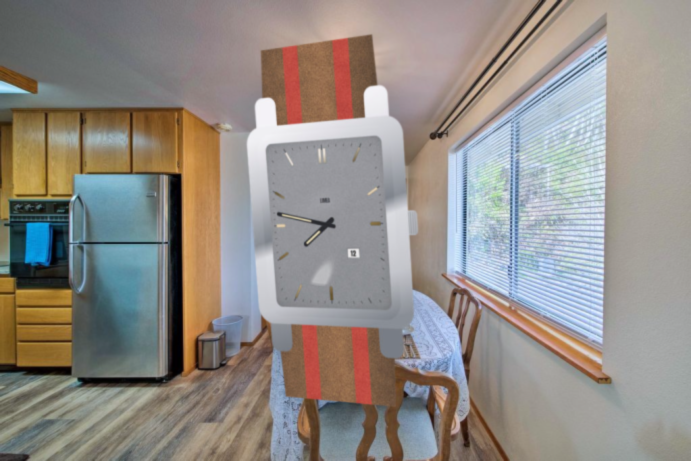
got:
h=7 m=47
